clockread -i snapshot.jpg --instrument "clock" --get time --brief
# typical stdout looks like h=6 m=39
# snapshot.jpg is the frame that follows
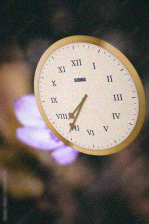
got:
h=7 m=36
